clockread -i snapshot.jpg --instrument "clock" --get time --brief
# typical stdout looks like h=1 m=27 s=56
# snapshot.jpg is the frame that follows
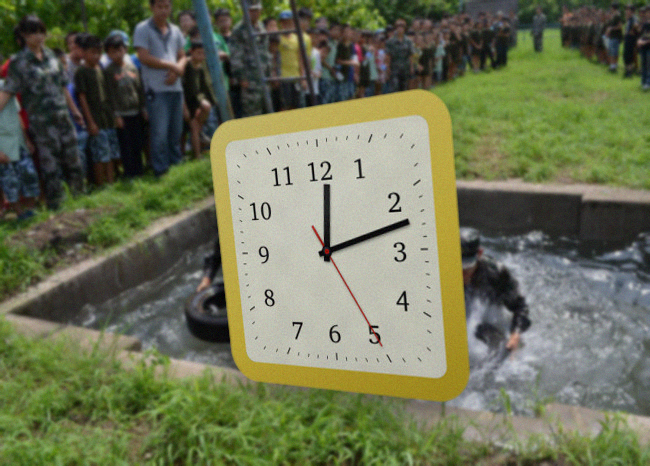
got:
h=12 m=12 s=25
